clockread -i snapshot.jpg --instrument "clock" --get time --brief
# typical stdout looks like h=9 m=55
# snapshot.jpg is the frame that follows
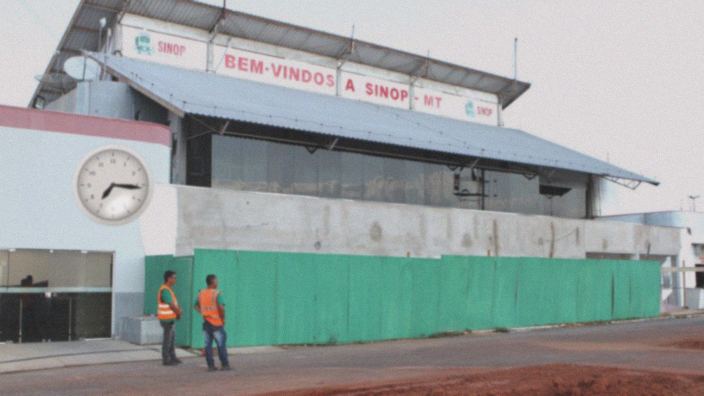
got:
h=7 m=16
